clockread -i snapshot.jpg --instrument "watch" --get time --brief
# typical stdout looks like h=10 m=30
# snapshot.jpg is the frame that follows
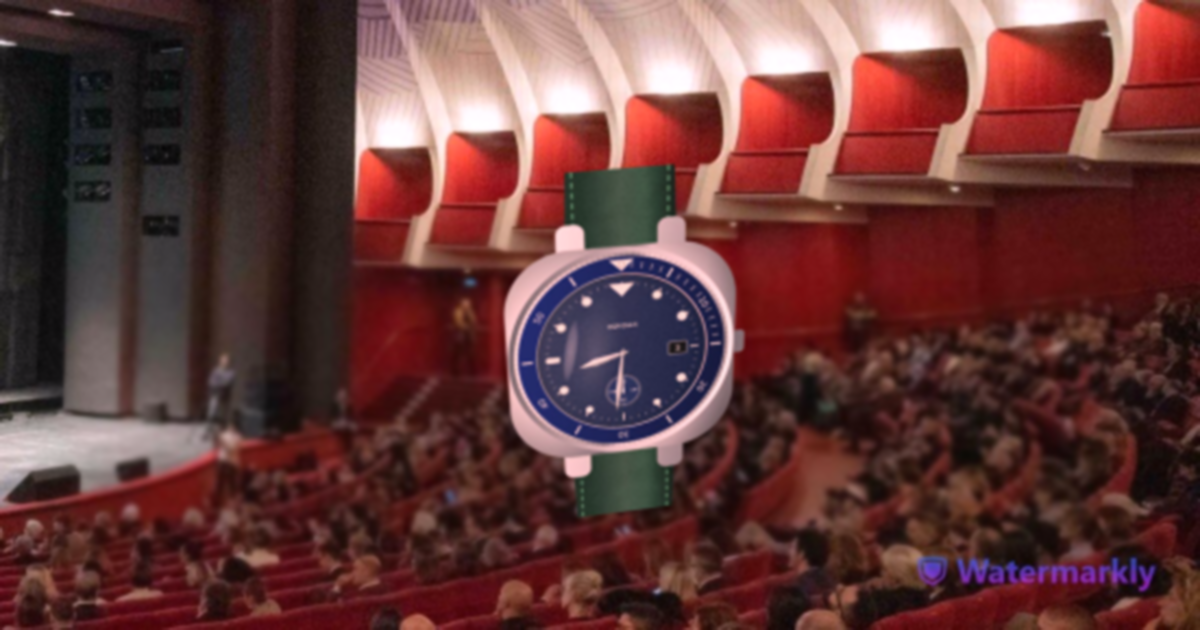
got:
h=8 m=31
